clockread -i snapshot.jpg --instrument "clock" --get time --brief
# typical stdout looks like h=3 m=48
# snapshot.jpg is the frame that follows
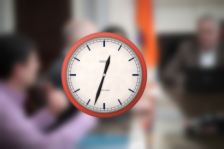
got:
h=12 m=33
